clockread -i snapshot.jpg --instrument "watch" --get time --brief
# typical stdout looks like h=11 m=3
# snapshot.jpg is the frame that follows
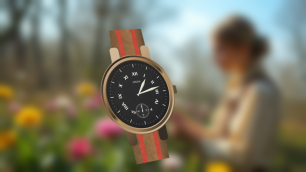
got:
h=1 m=13
